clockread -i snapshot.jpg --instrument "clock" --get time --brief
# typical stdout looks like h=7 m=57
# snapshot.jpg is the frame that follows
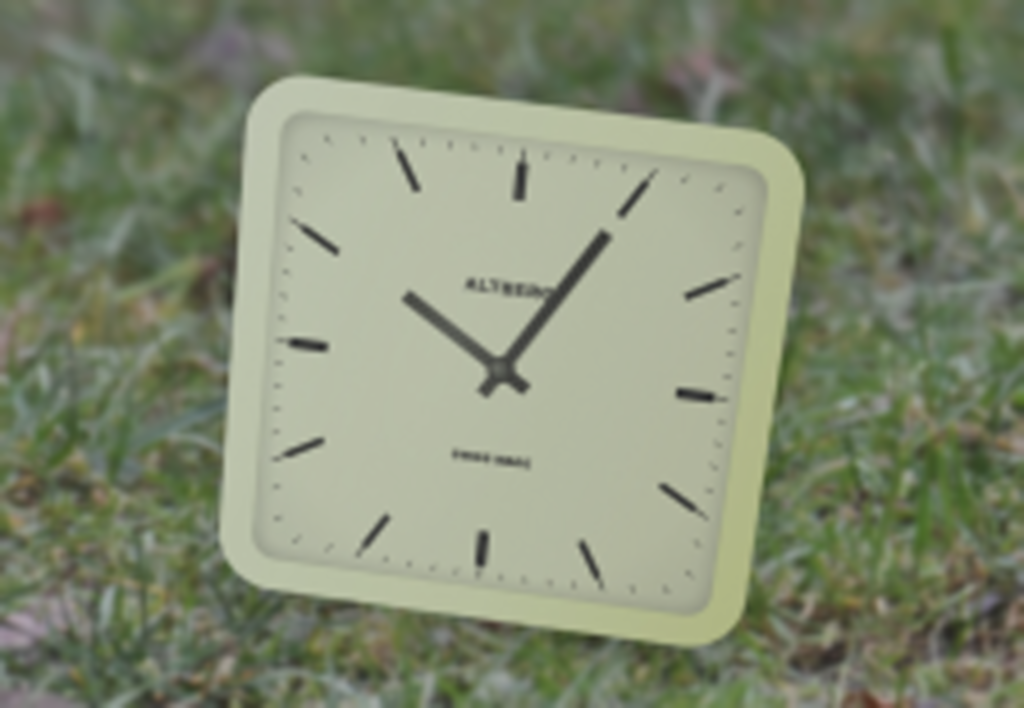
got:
h=10 m=5
